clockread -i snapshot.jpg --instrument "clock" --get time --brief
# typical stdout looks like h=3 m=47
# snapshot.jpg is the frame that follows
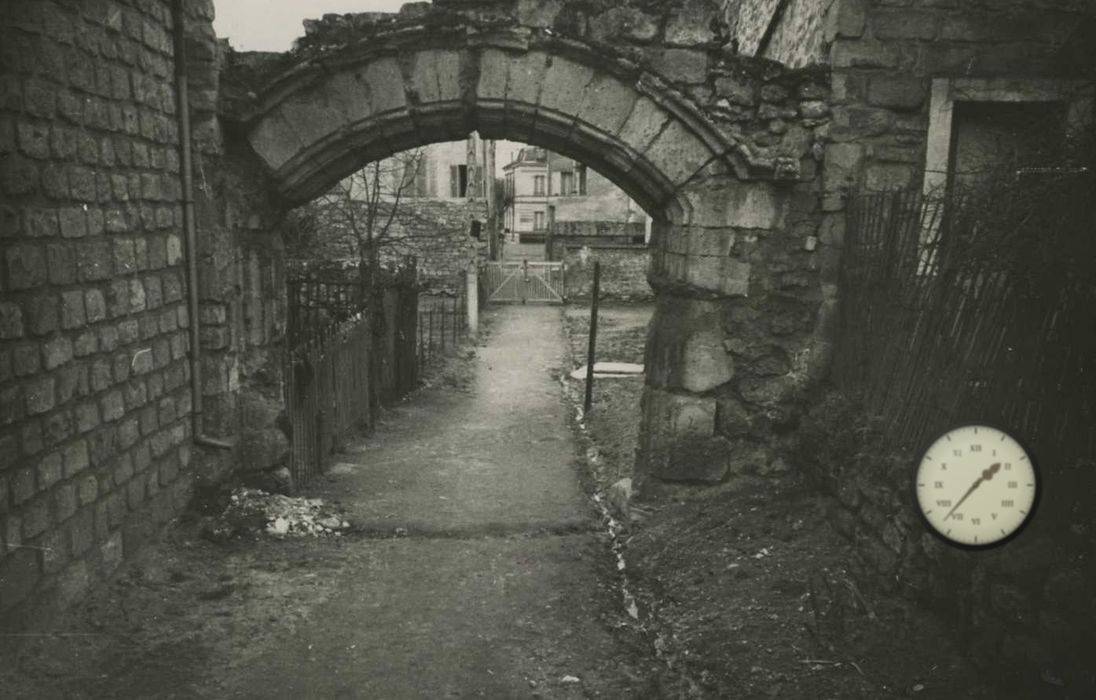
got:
h=1 m=37
